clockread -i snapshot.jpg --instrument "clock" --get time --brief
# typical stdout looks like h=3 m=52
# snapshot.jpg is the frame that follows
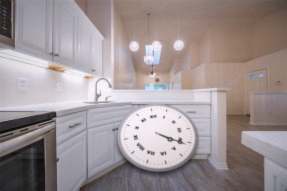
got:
h=4 m=21
